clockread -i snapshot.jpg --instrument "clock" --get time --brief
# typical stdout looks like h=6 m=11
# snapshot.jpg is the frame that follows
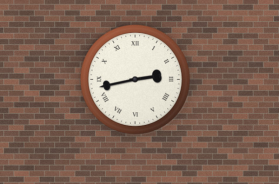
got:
h=2 m=43
